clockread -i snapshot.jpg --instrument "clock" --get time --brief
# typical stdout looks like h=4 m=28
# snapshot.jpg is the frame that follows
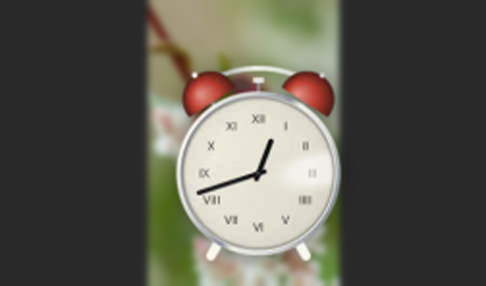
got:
h=12 m=42
